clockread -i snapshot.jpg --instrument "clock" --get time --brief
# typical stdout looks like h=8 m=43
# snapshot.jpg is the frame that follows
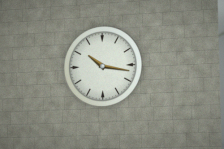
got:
h=10 m=17
